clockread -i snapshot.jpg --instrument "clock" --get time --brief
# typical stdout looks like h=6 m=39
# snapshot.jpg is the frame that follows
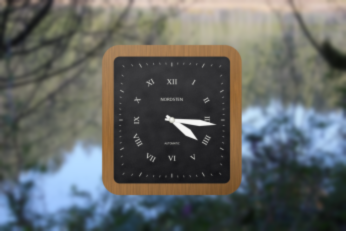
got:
h=4 m=16
